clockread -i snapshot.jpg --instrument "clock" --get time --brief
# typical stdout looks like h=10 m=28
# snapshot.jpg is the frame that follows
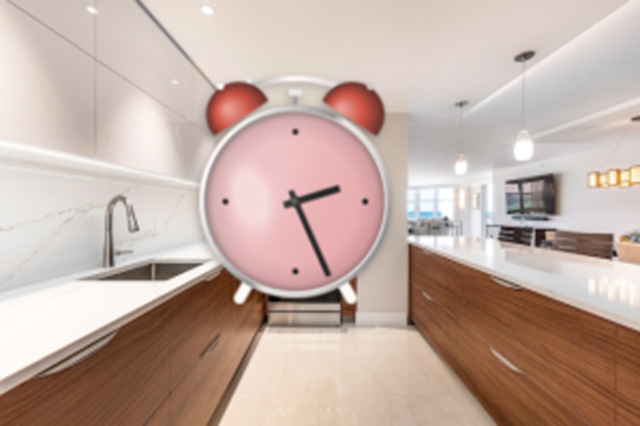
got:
h=2 m=26
